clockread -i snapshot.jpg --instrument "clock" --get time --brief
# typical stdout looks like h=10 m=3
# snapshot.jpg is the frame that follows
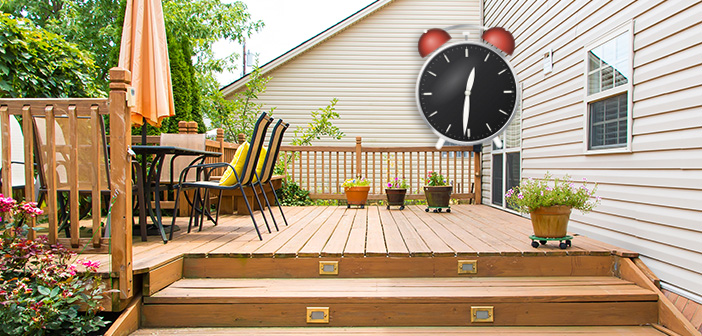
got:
h=12 m=31
